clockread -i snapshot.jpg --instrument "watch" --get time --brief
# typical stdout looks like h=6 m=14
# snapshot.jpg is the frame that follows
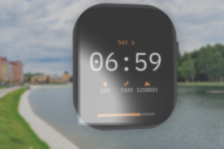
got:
h=6 m=59
